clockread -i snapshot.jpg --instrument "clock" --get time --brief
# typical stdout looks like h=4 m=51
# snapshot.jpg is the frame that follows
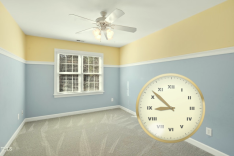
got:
h=8 m=52
